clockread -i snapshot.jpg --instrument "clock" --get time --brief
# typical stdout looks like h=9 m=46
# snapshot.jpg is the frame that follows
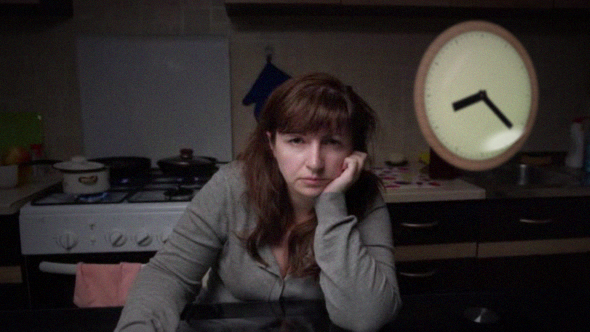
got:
h=8 m=22
